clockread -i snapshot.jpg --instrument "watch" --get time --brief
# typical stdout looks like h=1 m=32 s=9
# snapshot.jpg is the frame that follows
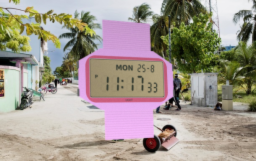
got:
h=11 m=17 s=33
